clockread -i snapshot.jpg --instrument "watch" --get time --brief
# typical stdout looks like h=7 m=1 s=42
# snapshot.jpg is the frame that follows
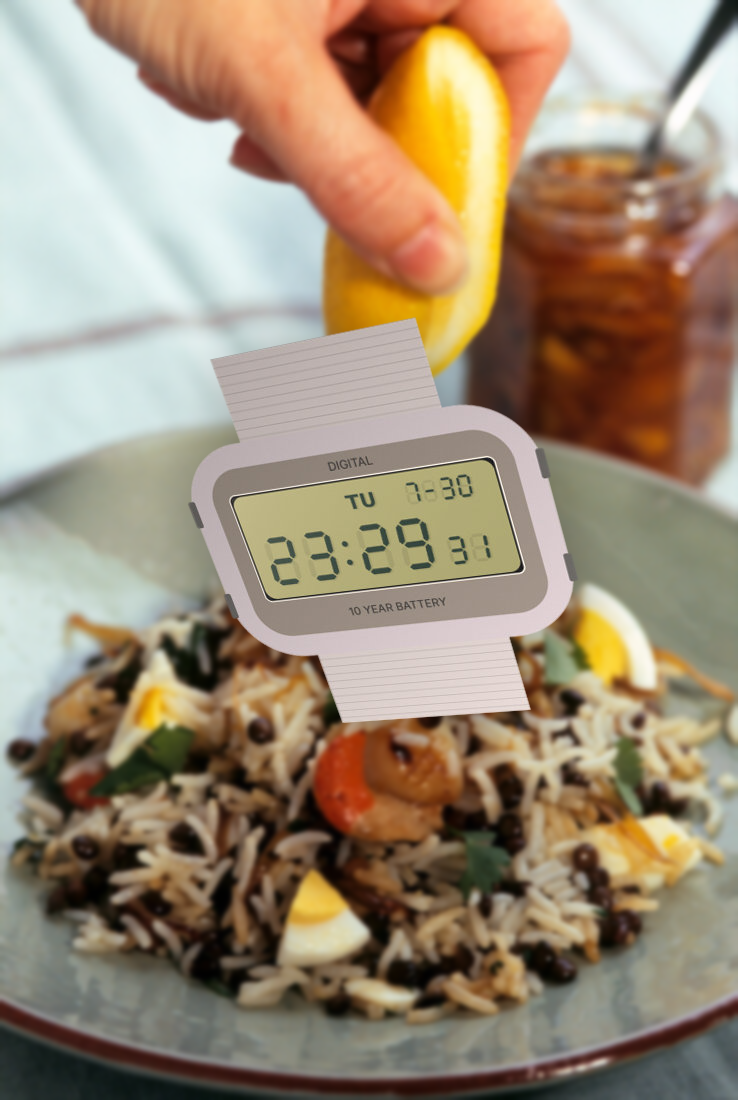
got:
h=23 m=29 s=31
